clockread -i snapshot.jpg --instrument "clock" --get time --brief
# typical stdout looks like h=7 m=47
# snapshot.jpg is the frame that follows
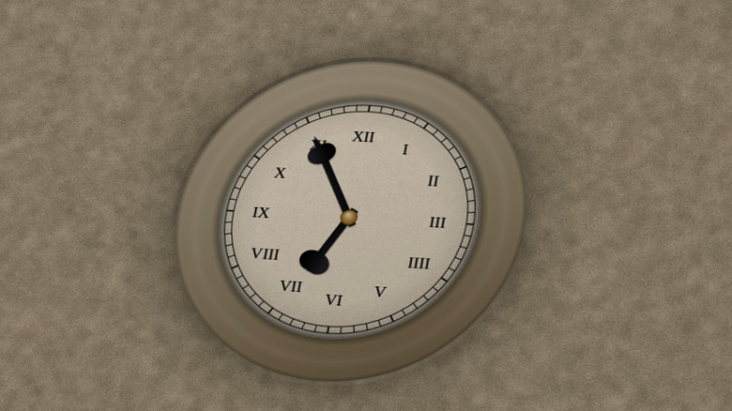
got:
h=6 m=55
